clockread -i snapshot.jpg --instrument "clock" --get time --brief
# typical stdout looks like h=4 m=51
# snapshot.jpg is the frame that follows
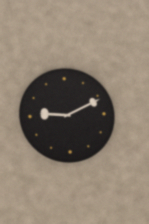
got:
h=9 m=11
